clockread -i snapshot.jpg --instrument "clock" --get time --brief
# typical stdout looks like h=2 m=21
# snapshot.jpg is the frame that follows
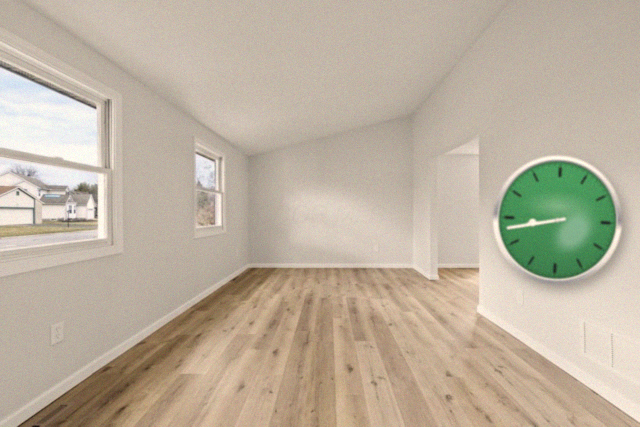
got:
h=8 m=43
